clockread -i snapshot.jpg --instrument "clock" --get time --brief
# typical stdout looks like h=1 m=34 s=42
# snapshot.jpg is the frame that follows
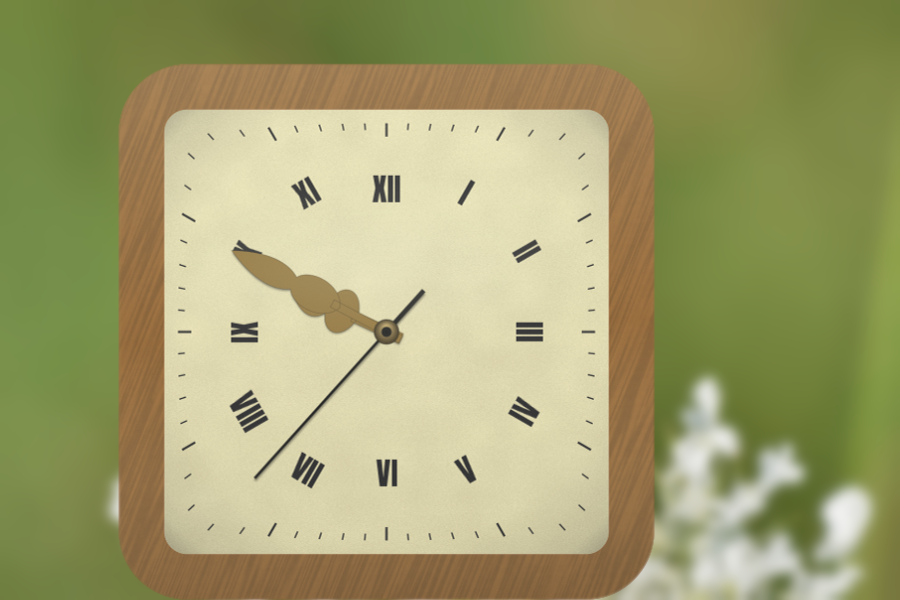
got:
h=9 m=49 s=37
